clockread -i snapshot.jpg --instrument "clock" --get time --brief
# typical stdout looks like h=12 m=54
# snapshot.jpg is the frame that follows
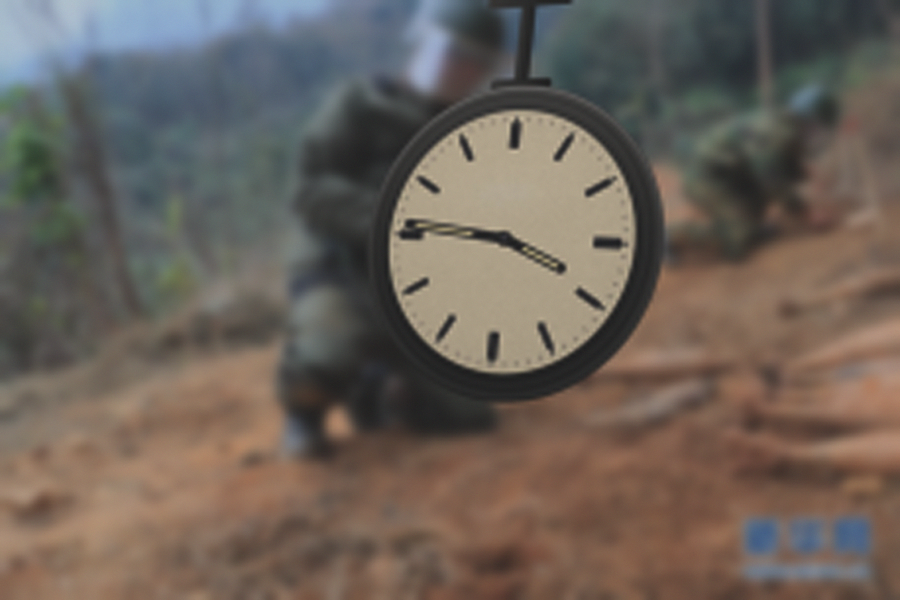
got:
h=3 m=46
